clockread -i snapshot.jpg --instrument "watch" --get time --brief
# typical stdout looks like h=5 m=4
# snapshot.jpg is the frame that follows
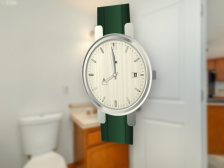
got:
h=7 m=59
